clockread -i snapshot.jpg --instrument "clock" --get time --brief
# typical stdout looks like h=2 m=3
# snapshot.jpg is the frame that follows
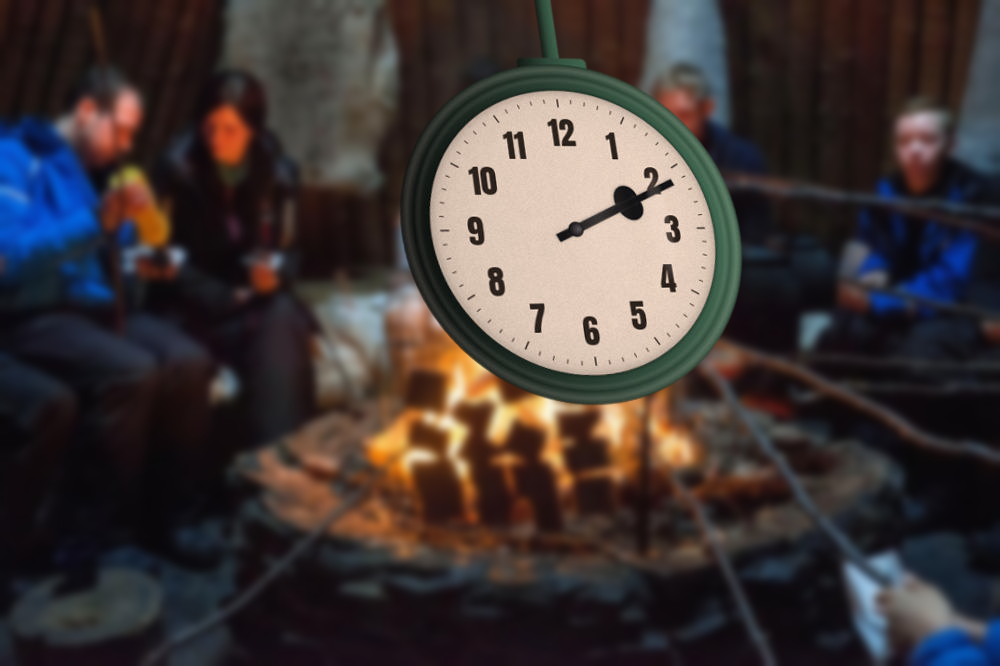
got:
h=2 m=11
